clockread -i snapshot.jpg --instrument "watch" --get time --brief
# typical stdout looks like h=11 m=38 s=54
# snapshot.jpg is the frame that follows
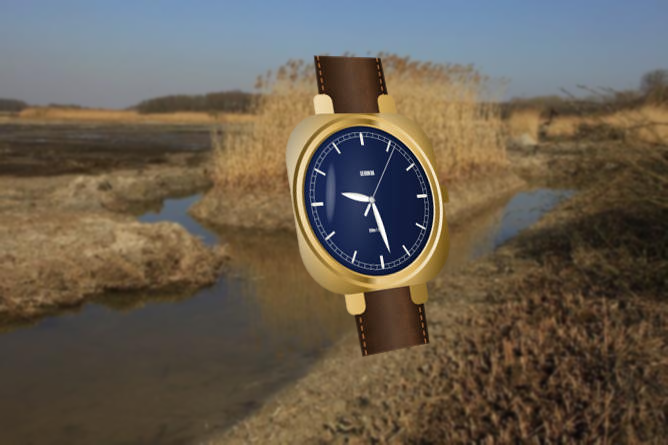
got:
h=9 m=28 s=6
